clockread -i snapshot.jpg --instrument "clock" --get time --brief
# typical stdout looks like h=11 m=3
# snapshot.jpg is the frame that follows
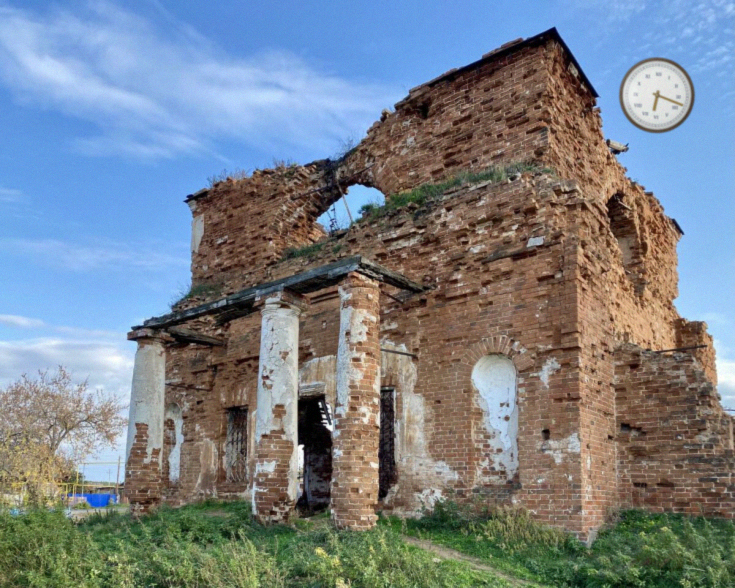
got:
h=6 m=18
